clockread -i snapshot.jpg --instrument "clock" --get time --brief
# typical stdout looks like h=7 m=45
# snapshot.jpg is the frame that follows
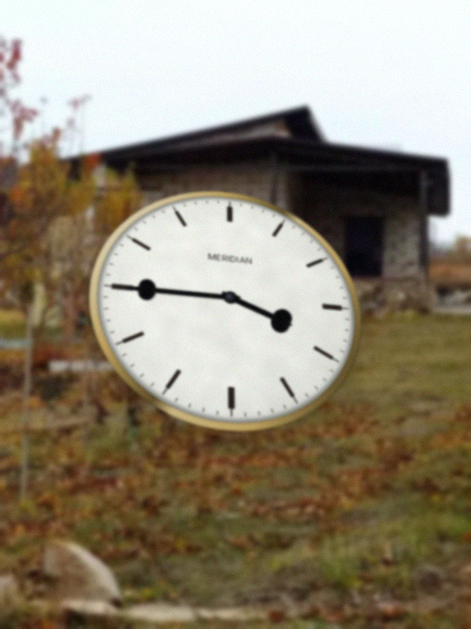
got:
h=3 m=45
